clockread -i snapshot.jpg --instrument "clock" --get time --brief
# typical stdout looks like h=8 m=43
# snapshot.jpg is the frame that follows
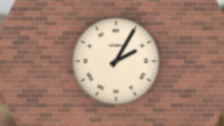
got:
h=2 m=5
